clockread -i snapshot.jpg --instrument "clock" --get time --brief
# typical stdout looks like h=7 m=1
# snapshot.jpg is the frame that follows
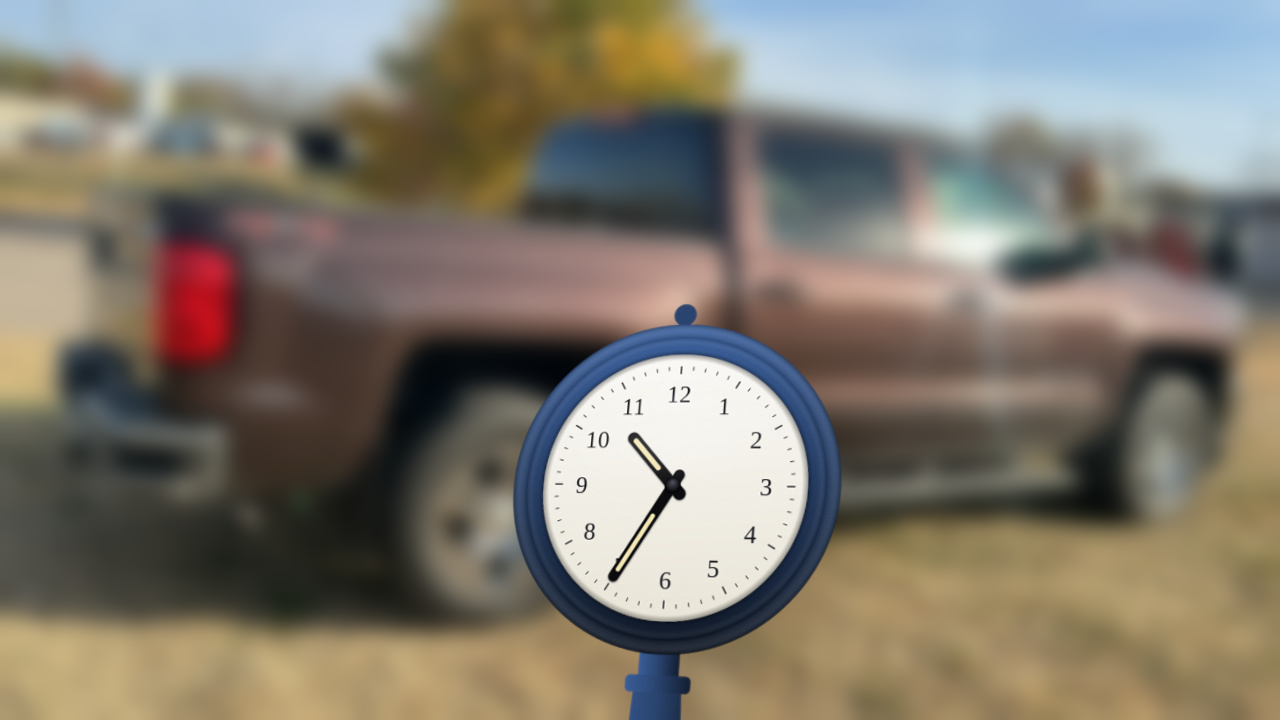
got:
h=10 m=35
